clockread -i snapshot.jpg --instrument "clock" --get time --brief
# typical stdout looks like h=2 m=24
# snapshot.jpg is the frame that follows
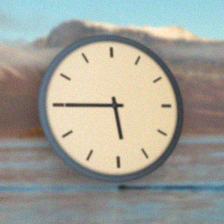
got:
h=5 m=45
